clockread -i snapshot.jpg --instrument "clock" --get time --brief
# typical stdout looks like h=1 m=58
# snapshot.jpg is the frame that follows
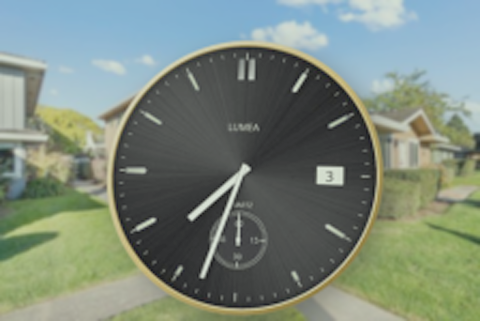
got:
h=7 m=33
